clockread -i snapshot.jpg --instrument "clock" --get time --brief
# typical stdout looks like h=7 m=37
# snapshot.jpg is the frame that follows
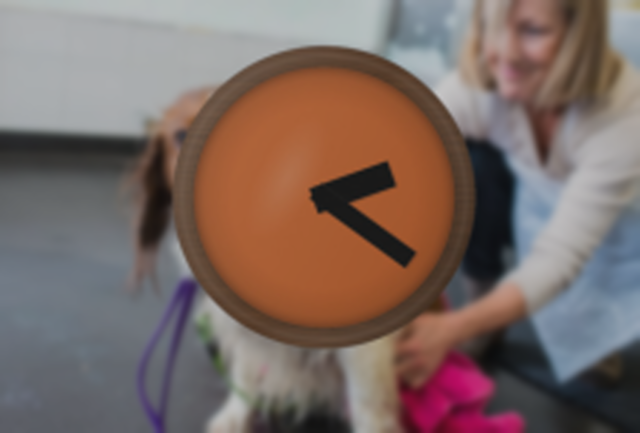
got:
h=2 m=21
